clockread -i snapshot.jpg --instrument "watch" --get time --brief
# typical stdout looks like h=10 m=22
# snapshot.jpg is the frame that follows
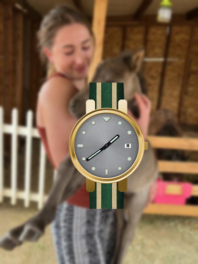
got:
h=1 m=39
